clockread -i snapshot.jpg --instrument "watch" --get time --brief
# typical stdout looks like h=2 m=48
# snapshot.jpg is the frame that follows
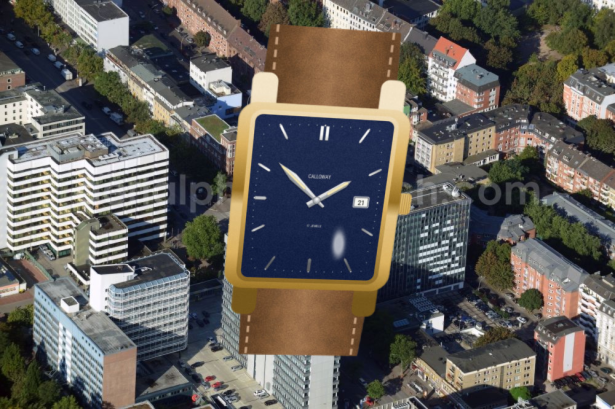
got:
h=1 m=52
